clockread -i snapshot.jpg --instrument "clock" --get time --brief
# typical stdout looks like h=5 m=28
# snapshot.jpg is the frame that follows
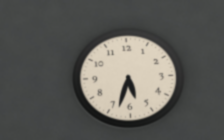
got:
h=5 m=33
